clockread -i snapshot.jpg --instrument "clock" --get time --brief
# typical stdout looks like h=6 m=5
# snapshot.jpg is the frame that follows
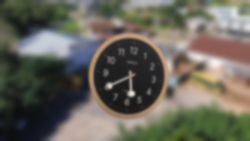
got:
h=5 m=40
